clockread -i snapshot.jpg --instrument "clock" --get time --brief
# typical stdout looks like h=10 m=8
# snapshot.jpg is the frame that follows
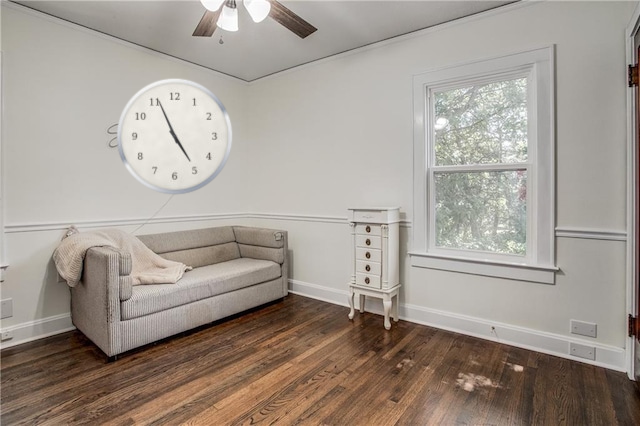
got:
h=4 m=56
